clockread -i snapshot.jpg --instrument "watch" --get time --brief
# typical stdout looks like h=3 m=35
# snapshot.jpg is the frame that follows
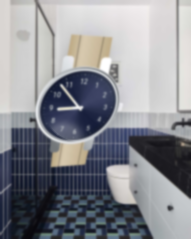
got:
h=8 m=53
